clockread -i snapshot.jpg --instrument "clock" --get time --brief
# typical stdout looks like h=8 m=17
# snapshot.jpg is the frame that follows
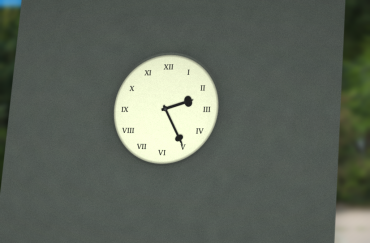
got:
h=2 m=25
